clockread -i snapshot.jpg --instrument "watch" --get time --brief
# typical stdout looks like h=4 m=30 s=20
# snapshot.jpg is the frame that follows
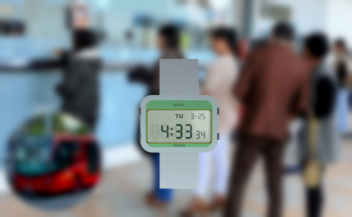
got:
h=4 m=33 s=34
